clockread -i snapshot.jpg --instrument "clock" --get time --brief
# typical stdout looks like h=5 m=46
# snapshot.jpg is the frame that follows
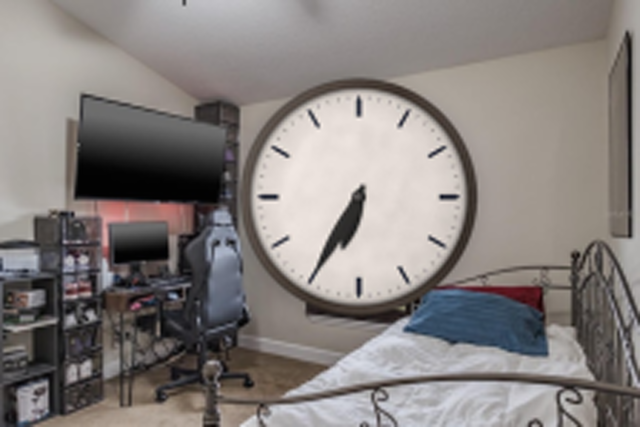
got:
h=6 m=35
